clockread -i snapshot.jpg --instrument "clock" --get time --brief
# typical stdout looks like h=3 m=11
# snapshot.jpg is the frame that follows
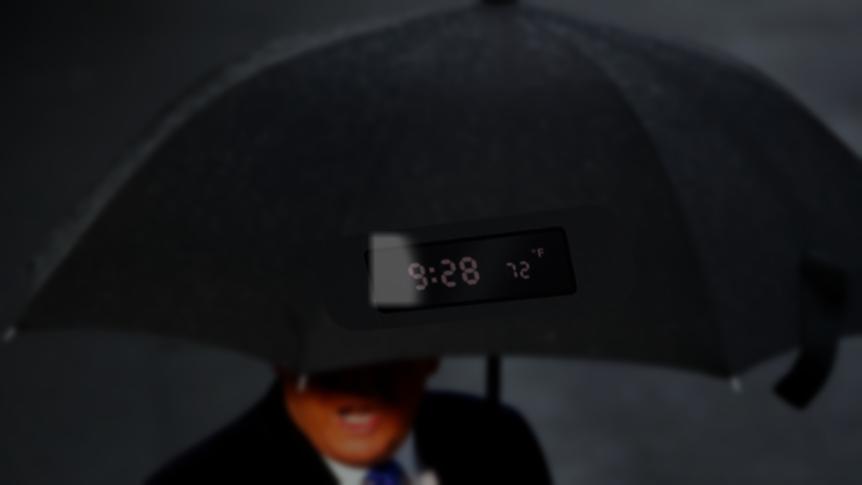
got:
h=9 m=28
